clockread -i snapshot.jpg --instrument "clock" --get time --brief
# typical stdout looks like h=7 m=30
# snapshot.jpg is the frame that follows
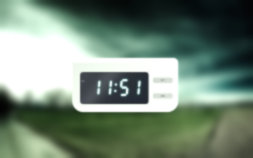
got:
h=11 m=51
